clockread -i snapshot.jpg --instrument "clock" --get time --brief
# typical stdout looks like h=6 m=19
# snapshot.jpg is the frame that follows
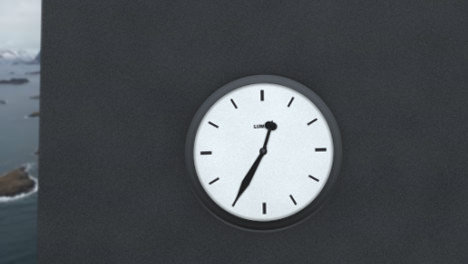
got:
h=12 m=35
